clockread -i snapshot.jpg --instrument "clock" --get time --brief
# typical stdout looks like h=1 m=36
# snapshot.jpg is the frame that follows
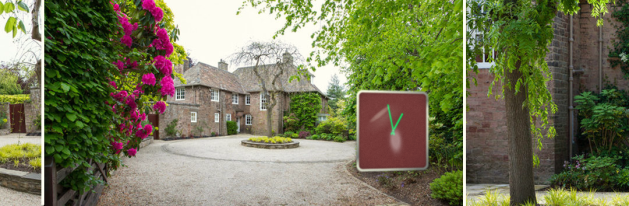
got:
h=12 m=58
